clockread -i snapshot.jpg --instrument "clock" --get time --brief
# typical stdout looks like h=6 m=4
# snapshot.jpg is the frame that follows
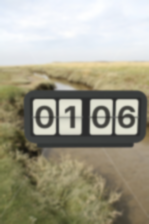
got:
h=1 m=6
